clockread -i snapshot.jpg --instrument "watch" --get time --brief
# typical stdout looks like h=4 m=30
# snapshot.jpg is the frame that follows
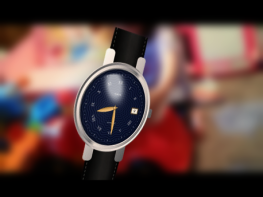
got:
h=8 m=29
